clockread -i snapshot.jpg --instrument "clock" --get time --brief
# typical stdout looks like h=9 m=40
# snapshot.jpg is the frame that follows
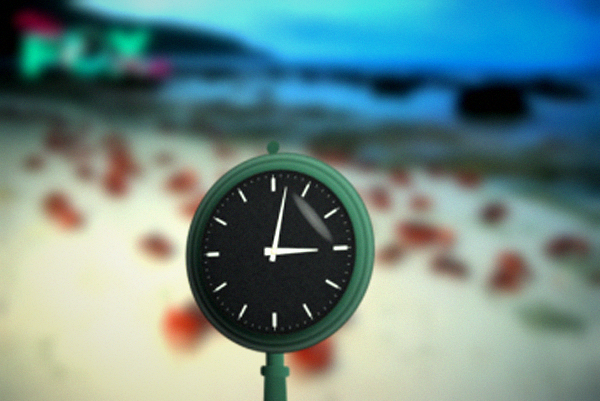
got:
h=3 m=2
